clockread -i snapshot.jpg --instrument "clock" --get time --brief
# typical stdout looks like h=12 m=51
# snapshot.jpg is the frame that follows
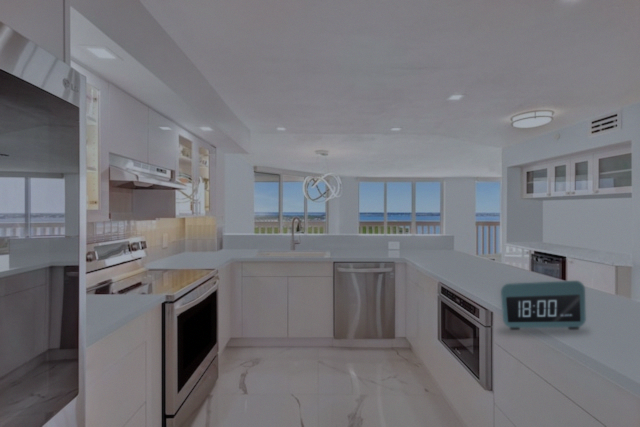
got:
h=18 m=0
